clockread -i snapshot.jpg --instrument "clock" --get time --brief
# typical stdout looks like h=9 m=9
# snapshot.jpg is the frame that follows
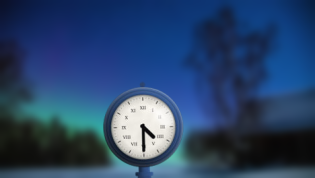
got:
h=4 m=30
